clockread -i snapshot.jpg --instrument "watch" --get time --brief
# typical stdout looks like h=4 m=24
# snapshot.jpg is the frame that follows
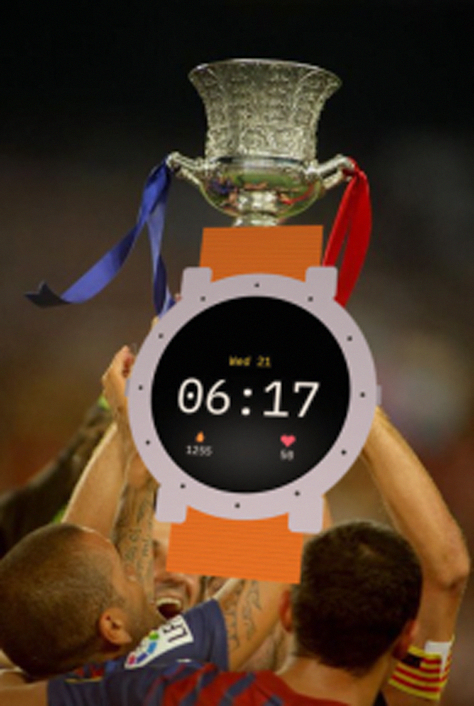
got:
h=6 m=17
